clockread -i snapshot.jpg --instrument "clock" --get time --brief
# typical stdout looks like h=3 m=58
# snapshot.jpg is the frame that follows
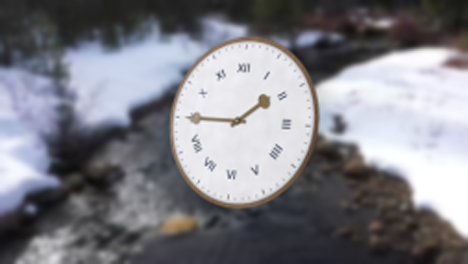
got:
h=1 m=45
